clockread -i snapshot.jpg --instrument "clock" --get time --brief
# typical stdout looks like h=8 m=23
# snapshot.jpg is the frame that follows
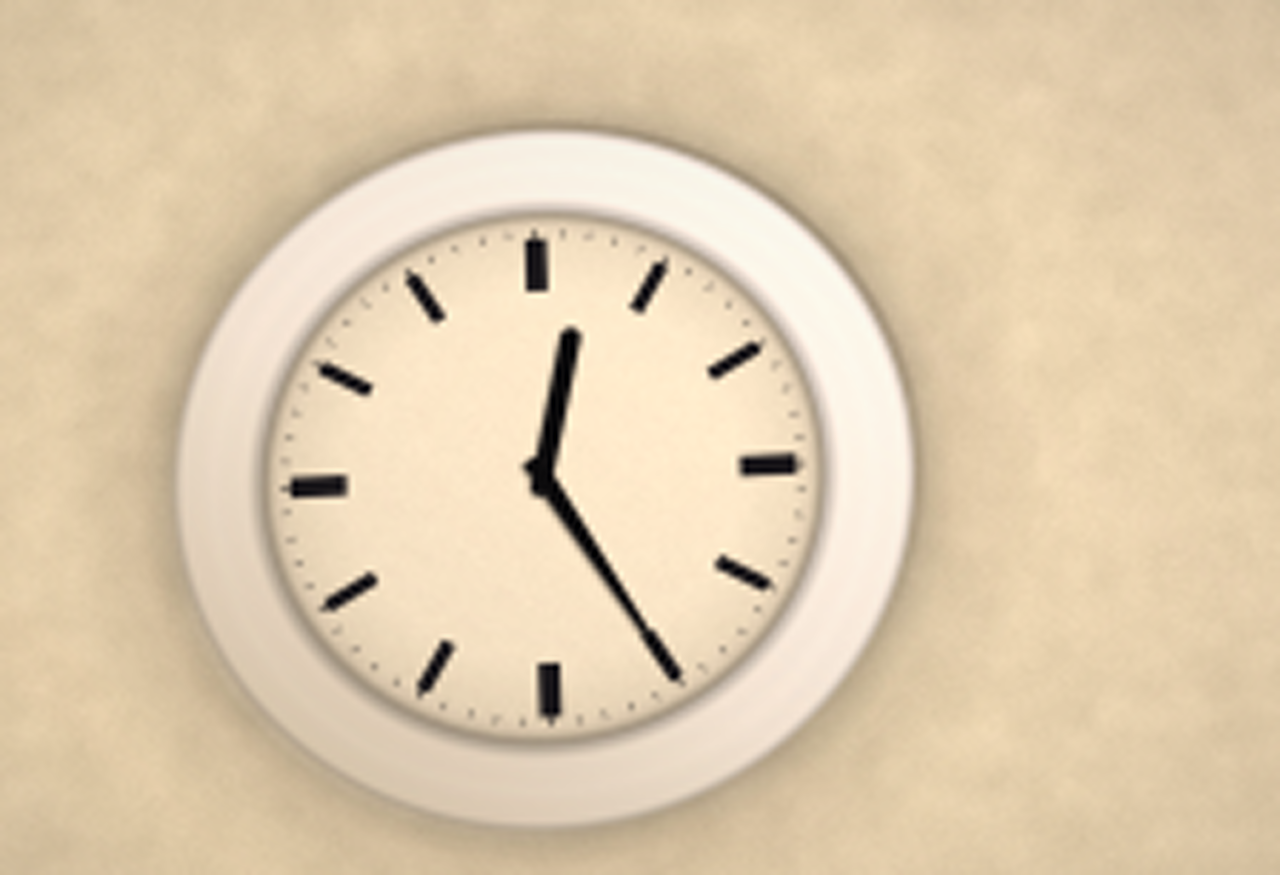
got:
h=12 m=25
